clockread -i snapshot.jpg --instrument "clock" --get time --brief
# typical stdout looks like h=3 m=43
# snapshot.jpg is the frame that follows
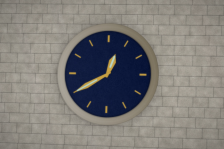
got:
h=12 m=40
